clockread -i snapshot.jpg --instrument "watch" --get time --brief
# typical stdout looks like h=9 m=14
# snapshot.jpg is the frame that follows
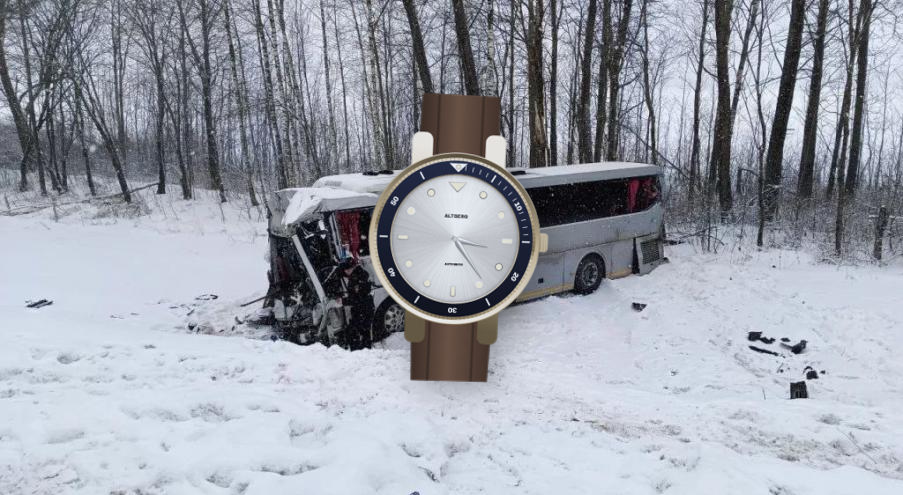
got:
h=3 m=24
